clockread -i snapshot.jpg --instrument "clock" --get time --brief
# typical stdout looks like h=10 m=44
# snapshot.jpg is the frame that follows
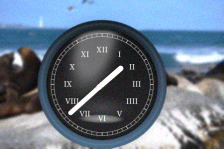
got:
h=1 m=38
